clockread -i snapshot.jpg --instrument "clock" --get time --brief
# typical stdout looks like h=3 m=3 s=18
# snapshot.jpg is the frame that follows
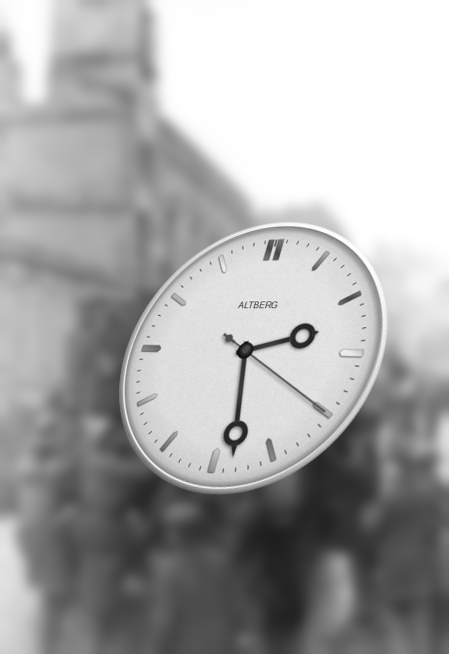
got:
h=2 m=28 s=20
